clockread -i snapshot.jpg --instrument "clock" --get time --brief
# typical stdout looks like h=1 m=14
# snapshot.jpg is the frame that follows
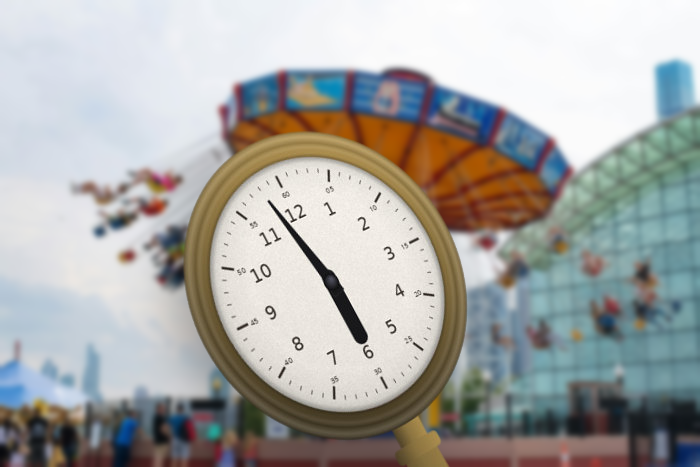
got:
h=5 m=58
